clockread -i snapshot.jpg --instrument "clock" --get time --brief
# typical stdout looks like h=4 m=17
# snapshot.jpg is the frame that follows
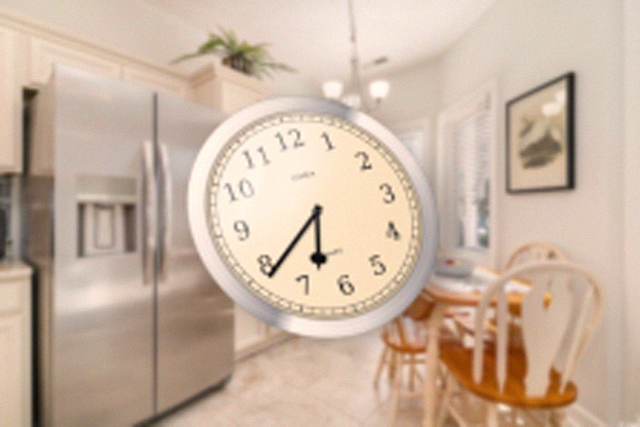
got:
h=6 m=39
